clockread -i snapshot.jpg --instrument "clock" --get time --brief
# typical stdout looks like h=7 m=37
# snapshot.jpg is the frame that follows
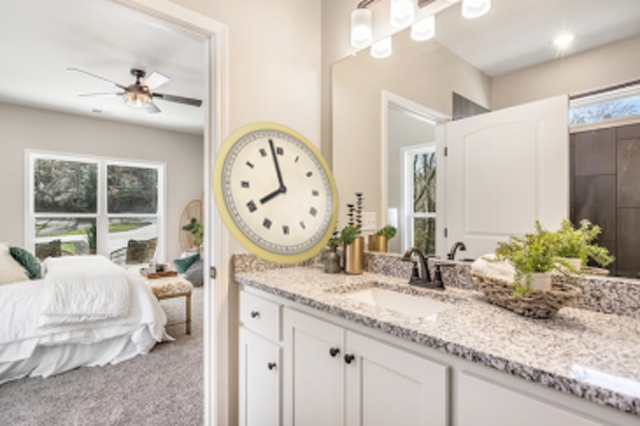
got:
h=7 m=58
